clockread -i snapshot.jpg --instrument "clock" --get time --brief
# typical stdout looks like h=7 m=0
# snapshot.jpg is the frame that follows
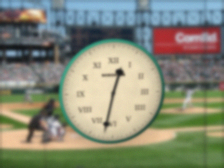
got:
h=12 m=32
